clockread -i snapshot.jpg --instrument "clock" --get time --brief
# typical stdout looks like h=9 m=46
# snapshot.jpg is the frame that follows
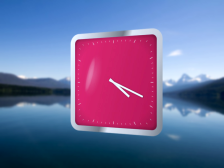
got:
h=4 m=19
